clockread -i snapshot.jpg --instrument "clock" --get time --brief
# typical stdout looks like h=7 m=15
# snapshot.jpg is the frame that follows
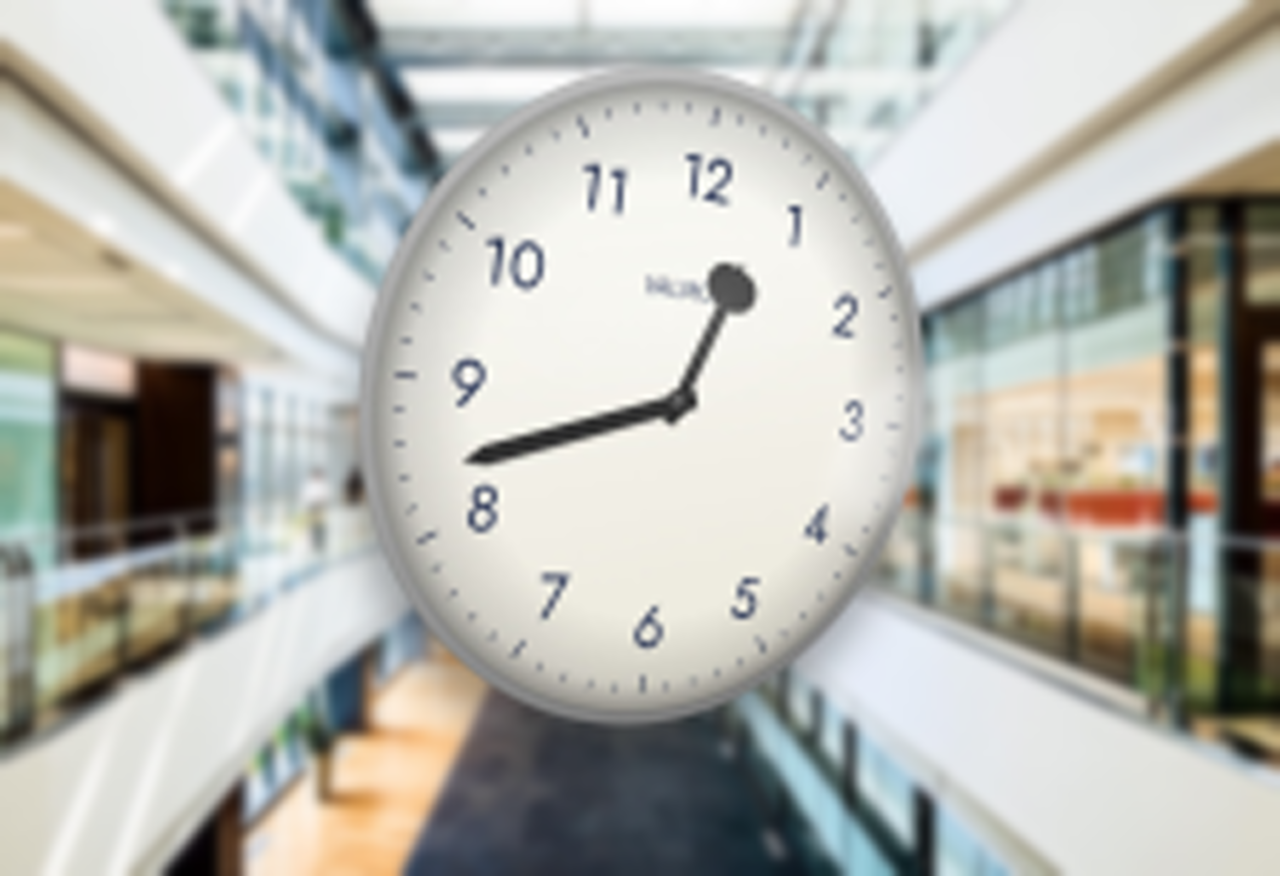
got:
h=12 m=42
